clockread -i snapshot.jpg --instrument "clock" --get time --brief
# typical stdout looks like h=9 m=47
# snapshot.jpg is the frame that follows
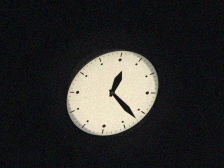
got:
h=12 m=22
